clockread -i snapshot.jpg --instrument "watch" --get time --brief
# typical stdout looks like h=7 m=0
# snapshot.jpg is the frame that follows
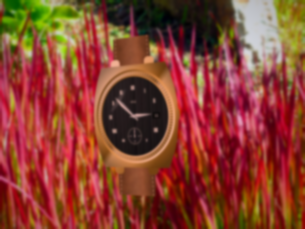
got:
h=2 m=52
